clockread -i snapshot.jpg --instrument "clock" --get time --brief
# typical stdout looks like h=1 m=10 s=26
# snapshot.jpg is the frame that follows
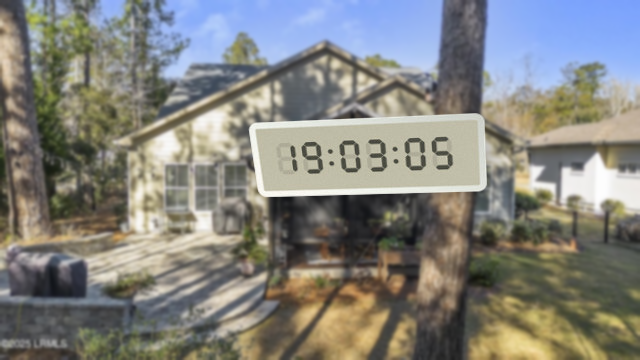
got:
h=19 m=3 s=5
